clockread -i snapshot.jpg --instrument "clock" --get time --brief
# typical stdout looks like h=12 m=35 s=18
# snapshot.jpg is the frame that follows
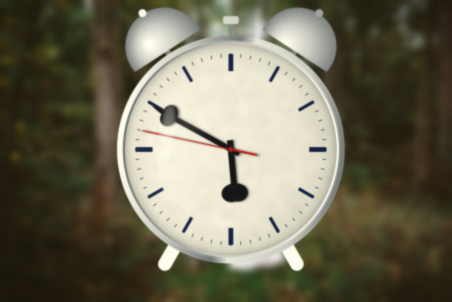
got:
h=5 m=49 s=47
